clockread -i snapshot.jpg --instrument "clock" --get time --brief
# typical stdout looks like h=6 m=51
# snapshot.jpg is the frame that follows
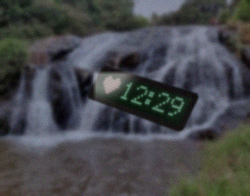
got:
h=12 m=29
